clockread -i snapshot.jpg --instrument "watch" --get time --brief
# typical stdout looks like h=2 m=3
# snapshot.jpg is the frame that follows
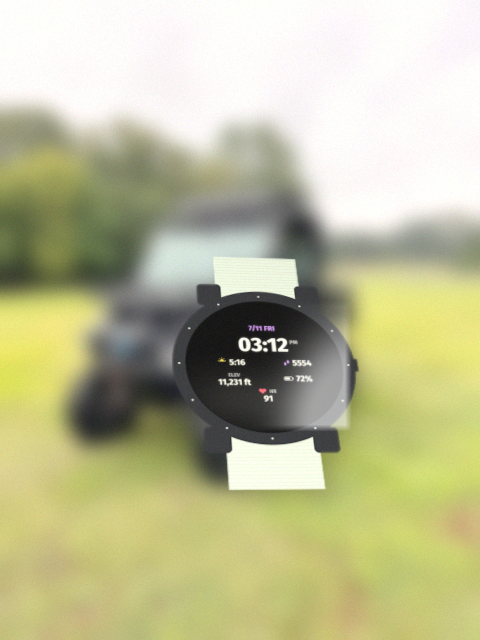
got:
h=3 m=12
